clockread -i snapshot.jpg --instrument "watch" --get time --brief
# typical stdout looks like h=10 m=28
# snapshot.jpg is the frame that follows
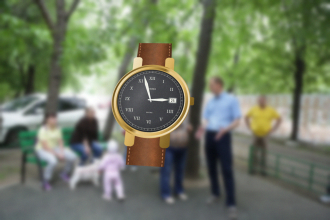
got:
h=2 m=57
